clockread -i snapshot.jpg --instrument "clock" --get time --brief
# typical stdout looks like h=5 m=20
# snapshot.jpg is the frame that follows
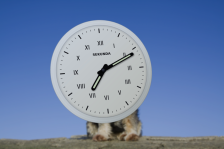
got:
h=7 m=11
